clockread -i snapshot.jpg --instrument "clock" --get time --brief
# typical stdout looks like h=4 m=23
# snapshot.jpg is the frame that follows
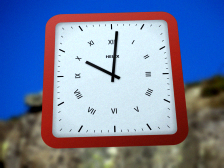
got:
h=10 m=1
